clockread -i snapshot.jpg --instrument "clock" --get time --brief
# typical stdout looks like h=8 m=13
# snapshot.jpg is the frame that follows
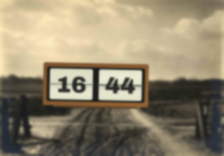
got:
h=16 m=44
